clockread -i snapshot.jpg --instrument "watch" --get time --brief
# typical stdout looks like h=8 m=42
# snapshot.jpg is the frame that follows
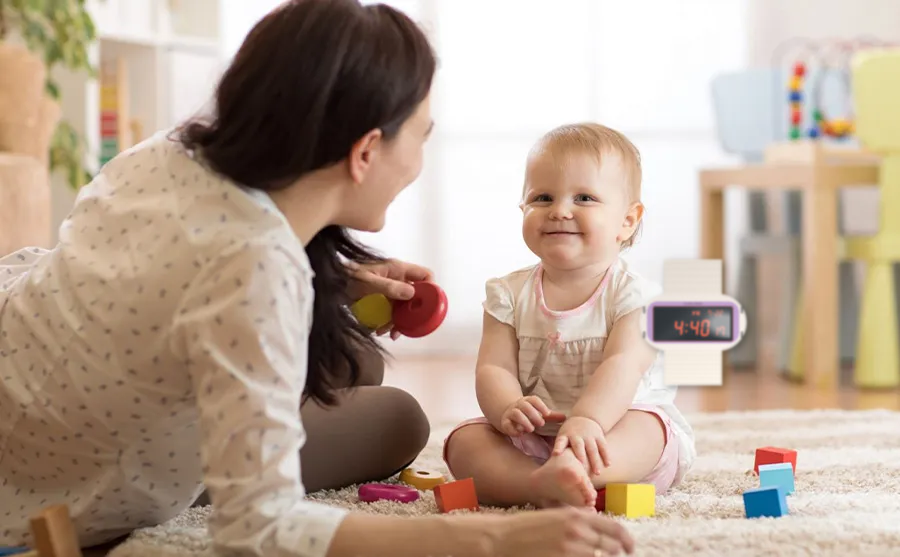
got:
h=4 m=40
